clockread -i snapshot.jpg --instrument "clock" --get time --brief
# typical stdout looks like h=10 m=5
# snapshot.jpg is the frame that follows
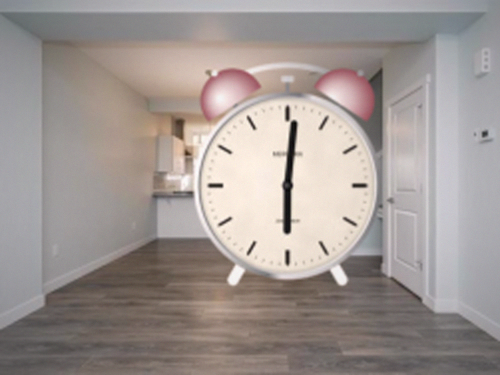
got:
h=6 m=1
